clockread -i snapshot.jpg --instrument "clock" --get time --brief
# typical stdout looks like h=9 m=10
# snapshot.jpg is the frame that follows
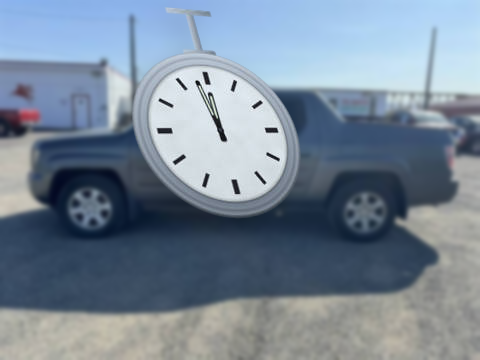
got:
h=11 m=58
